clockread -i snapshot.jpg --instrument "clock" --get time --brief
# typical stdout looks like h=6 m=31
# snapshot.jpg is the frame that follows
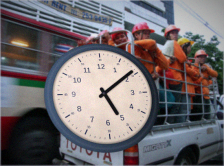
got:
h=5 m=9
